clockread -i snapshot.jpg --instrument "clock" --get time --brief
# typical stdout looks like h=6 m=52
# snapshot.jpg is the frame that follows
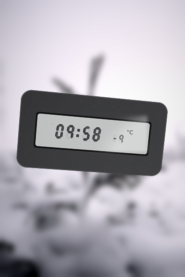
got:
h=9 m=58
